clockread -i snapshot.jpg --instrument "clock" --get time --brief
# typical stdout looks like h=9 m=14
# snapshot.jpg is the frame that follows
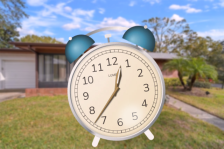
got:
h=12 m=37
